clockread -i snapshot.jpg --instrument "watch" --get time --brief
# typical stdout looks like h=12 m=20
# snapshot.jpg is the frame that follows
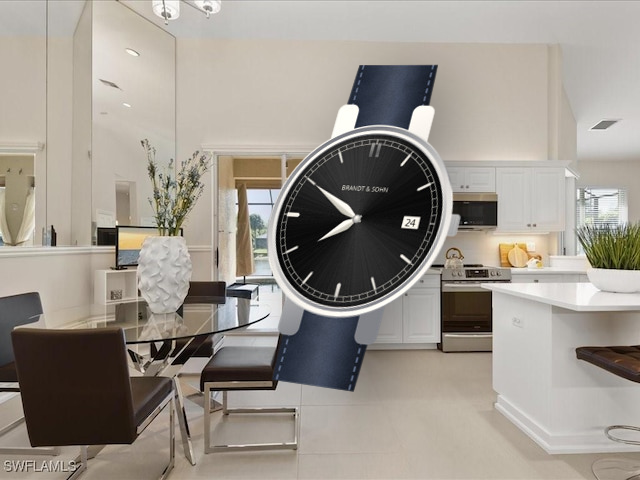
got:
h=7 m=50
